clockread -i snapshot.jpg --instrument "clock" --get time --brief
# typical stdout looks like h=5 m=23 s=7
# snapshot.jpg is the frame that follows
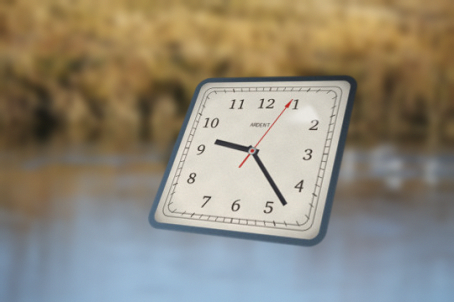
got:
h=9 m=23 s=4
